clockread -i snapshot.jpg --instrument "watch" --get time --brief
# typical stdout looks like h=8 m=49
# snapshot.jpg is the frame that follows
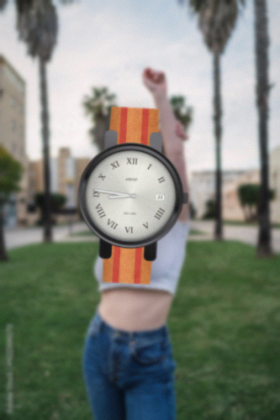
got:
h=8 m=46
